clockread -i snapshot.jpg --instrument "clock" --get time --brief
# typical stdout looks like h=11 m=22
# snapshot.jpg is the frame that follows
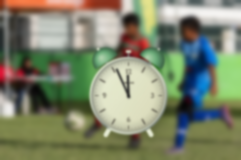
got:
h=11 m=56
